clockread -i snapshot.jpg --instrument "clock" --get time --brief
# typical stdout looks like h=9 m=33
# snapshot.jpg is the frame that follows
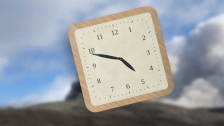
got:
h=4 m=49
